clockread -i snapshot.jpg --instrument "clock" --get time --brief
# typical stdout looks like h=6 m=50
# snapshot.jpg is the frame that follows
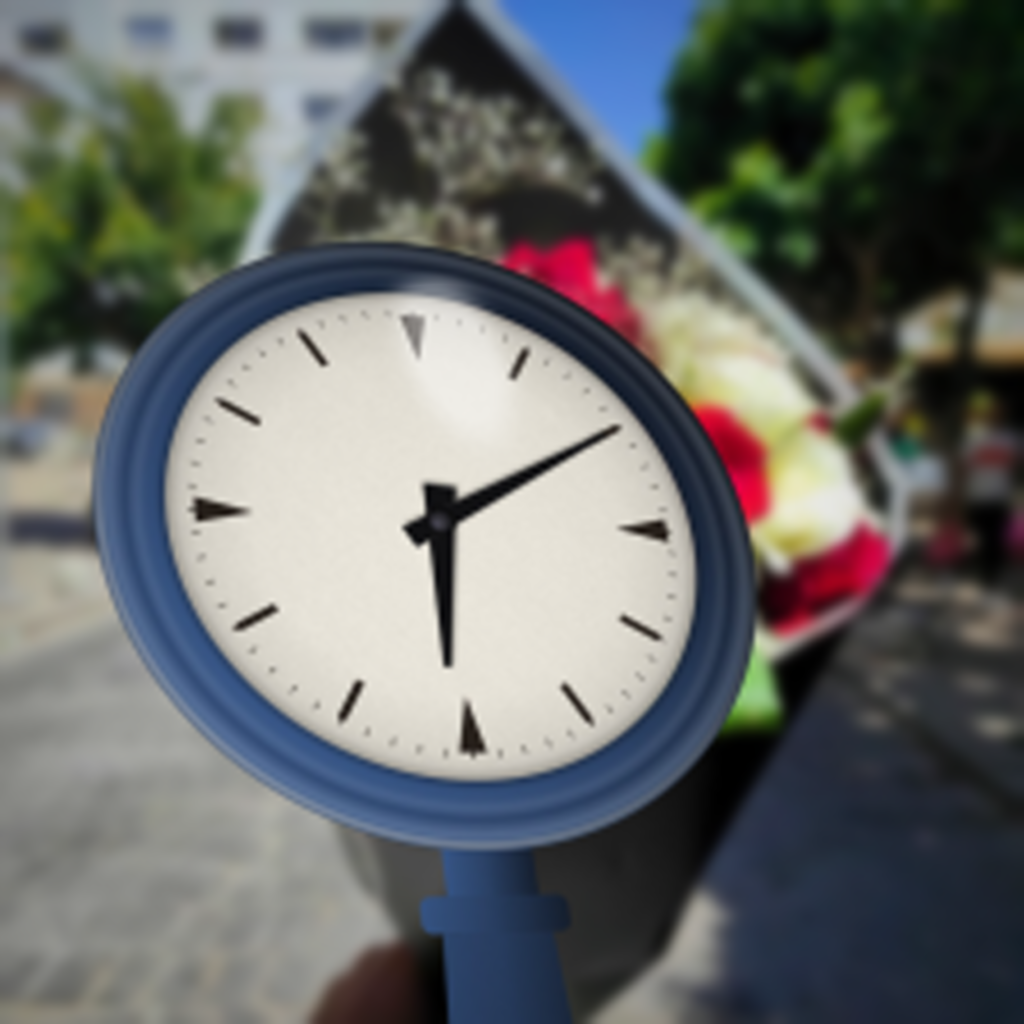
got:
h=6 m=10
